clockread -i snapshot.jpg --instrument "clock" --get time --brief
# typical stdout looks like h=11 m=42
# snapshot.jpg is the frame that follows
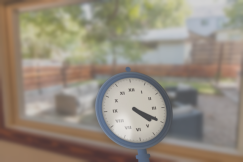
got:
h=4 m=20
